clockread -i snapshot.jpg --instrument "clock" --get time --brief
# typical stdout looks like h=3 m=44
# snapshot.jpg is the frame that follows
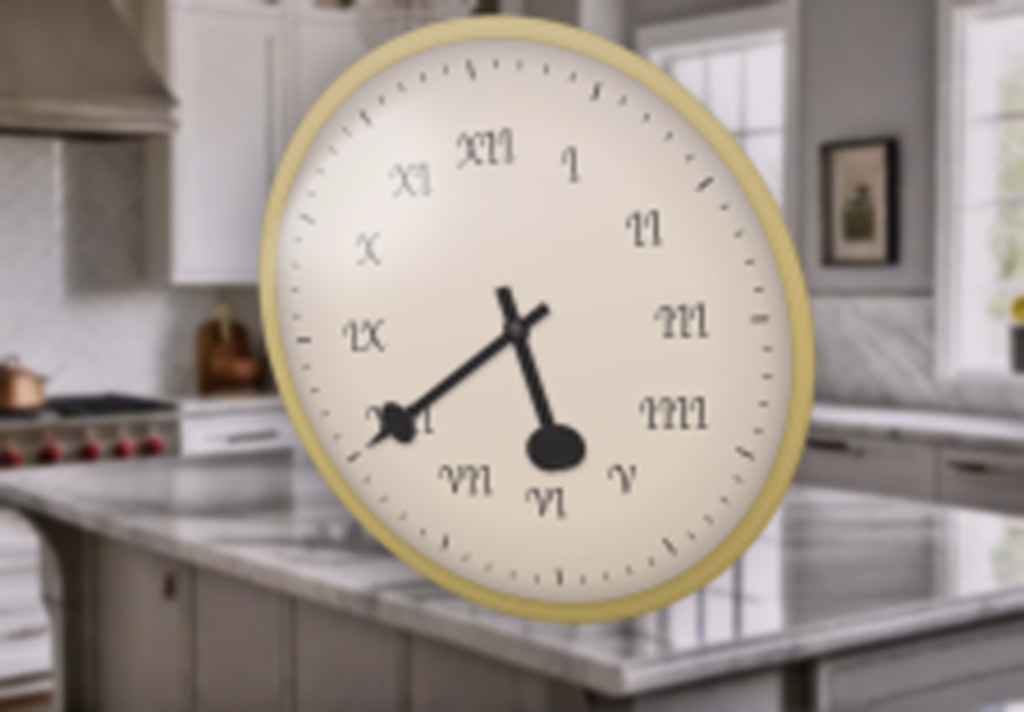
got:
h=5 m=40
